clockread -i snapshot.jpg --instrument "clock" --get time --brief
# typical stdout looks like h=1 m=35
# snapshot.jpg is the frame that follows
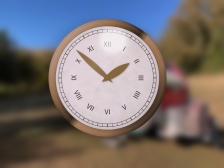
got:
h=1 m=52
